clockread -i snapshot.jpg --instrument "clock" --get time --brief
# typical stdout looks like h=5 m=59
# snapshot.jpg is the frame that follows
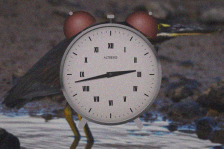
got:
h=2 m=43
